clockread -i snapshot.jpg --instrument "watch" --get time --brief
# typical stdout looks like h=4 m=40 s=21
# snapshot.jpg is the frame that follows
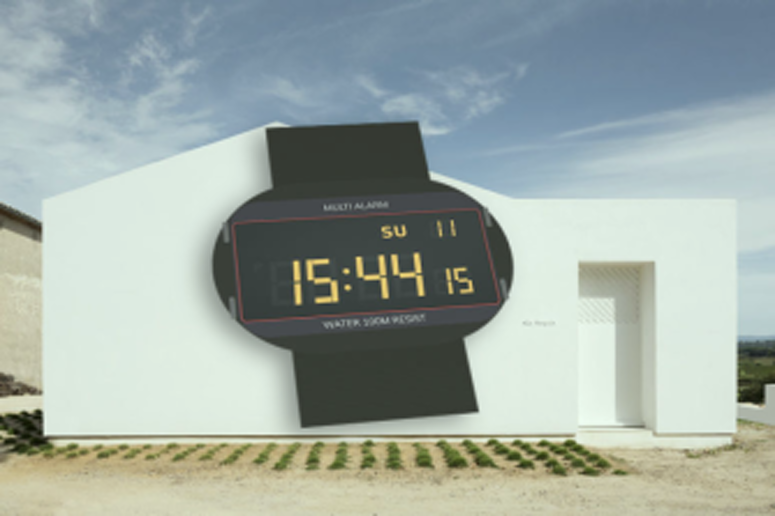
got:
h=15 m=44 s=15
